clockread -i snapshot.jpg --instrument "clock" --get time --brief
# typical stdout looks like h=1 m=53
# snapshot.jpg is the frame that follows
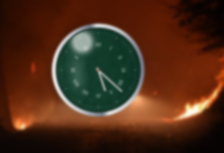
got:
h=5 m=22
